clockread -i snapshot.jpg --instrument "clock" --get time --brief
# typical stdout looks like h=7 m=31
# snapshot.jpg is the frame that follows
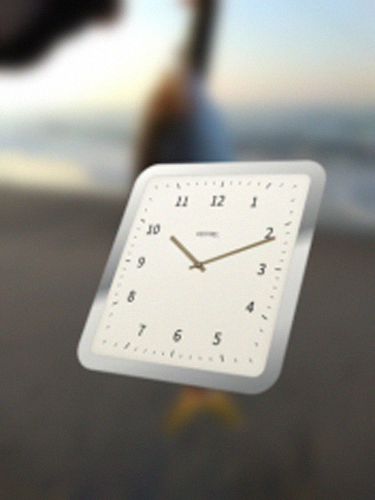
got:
h=10 m=11
